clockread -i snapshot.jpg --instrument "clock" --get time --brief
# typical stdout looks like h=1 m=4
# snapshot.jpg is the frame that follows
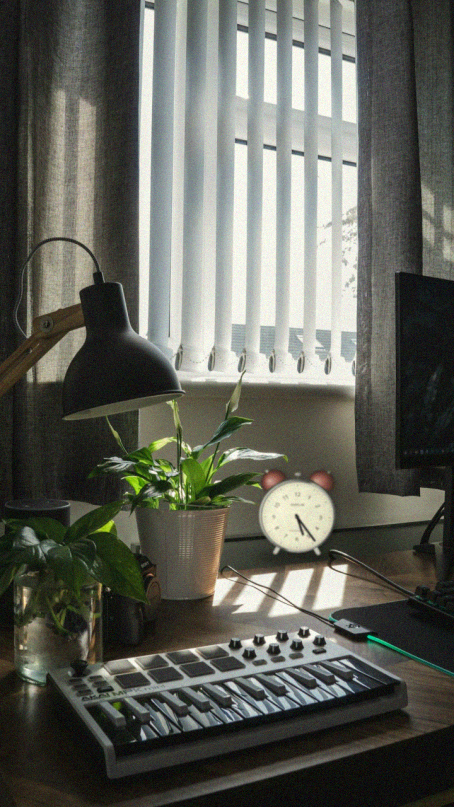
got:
h=5 m=24
